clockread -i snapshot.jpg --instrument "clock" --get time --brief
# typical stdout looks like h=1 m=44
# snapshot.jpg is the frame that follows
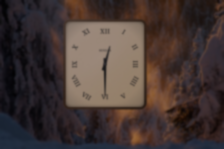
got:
h=12 m=30
